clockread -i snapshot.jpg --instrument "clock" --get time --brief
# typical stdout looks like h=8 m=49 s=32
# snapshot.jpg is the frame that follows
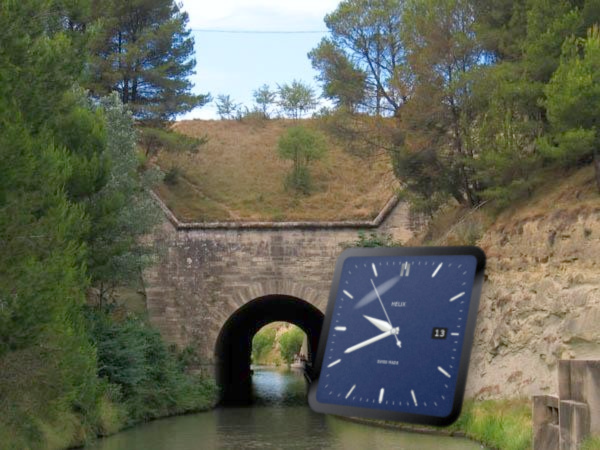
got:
h=9 m=40 s=54
